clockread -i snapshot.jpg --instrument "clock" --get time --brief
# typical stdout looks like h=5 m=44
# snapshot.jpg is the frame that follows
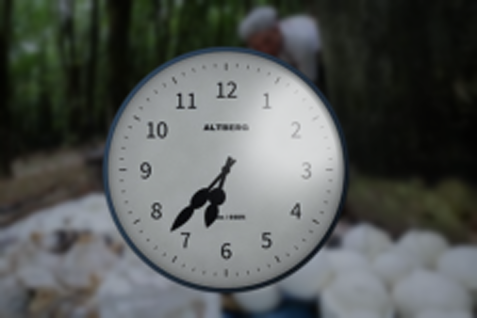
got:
h=6 m=37
